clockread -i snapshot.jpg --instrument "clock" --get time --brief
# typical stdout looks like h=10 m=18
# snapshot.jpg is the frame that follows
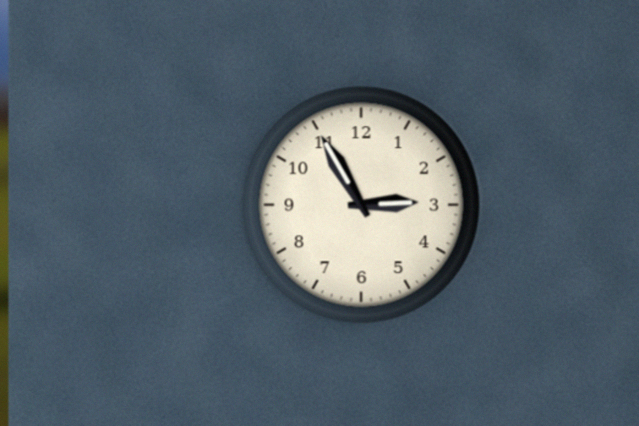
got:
h=2 m=55
